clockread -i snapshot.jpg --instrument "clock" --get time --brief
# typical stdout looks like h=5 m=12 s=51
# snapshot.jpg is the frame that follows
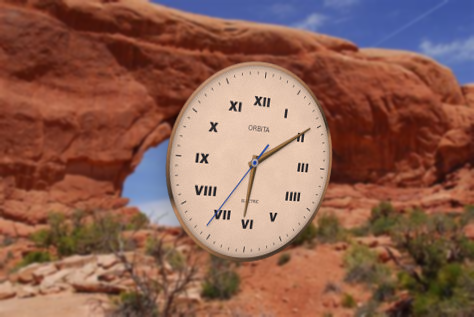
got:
h=6 m=9 s=36
